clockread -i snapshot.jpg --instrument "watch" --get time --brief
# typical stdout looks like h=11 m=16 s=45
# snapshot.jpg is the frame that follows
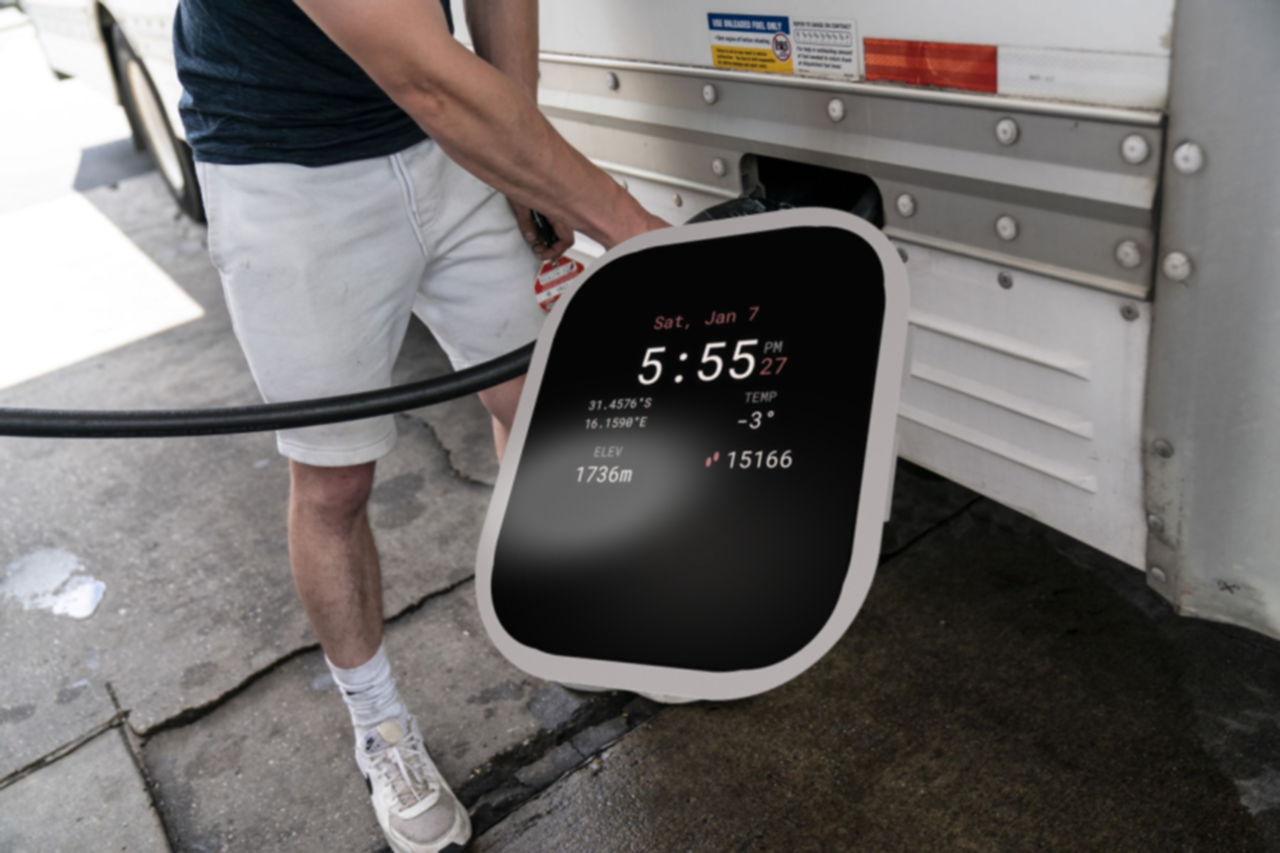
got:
h=5 m=55 s=27
